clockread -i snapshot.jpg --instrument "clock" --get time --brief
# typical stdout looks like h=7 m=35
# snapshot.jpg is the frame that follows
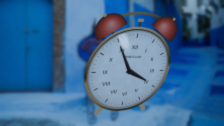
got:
h=3 m=55
